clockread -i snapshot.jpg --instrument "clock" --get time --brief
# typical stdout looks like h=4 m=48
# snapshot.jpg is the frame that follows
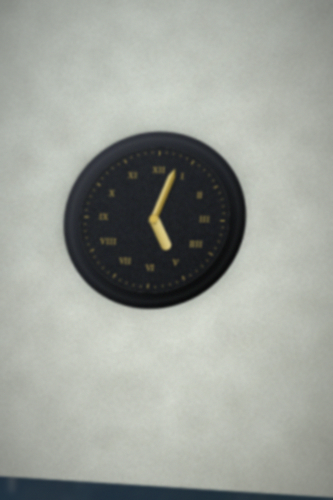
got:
h=5 m=3
